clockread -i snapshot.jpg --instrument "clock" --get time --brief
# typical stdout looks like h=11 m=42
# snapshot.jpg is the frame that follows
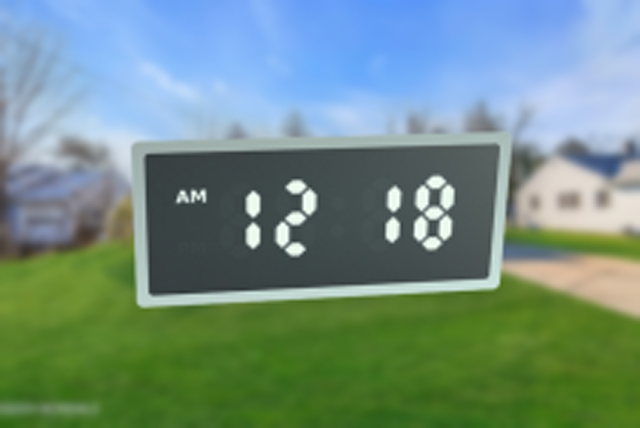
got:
h=12 m=18
